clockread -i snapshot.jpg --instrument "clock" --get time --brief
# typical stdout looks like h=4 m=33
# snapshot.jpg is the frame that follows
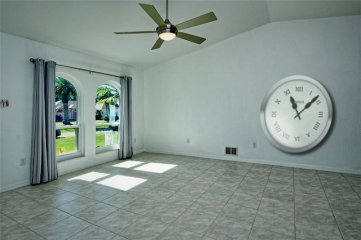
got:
h=11 m=8
